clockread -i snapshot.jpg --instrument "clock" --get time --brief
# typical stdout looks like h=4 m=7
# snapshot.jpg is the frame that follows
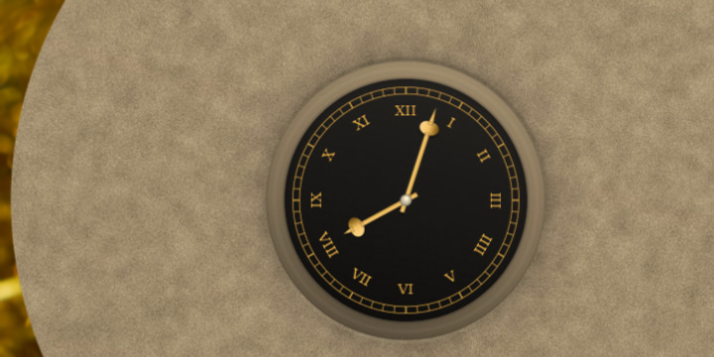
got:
h=8 m=3
